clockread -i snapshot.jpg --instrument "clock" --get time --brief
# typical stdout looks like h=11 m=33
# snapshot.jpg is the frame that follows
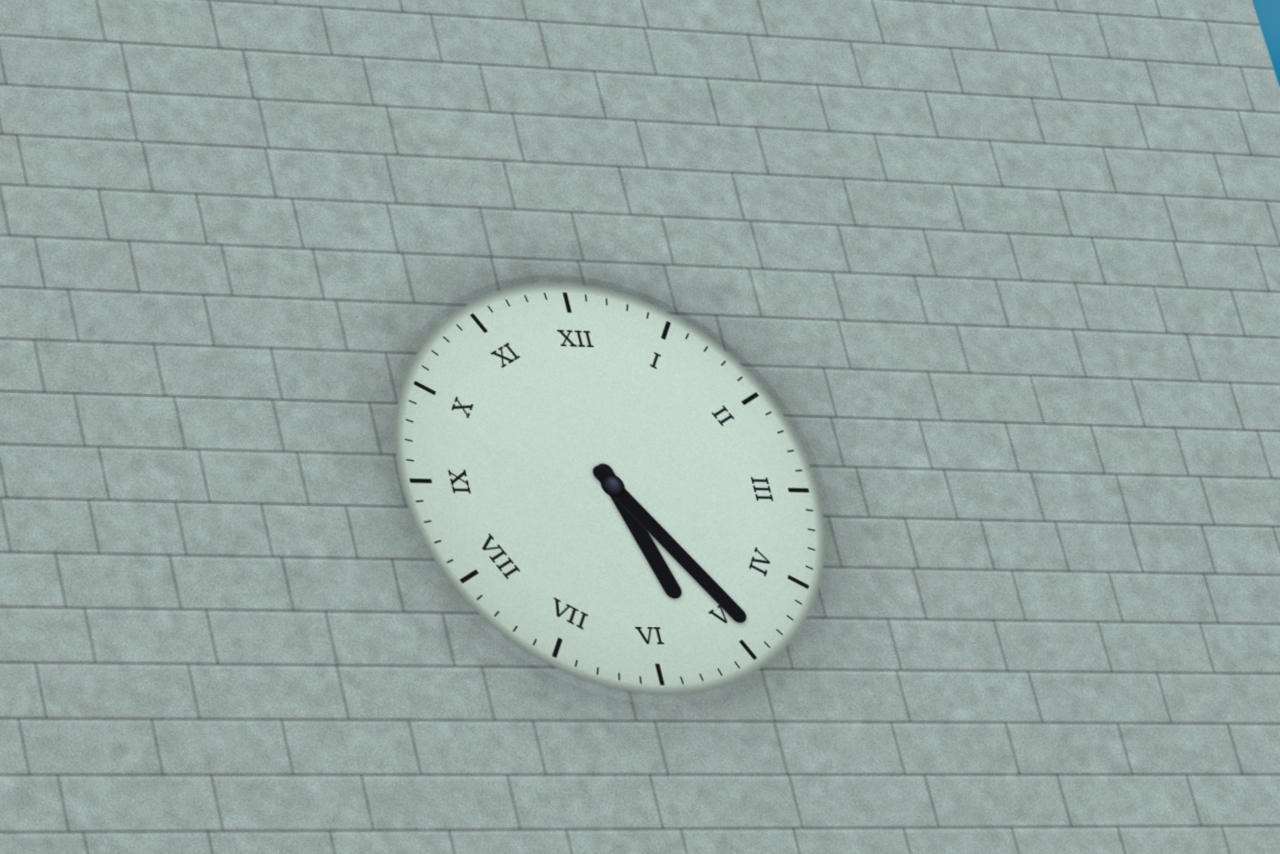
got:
h=5 m=24
